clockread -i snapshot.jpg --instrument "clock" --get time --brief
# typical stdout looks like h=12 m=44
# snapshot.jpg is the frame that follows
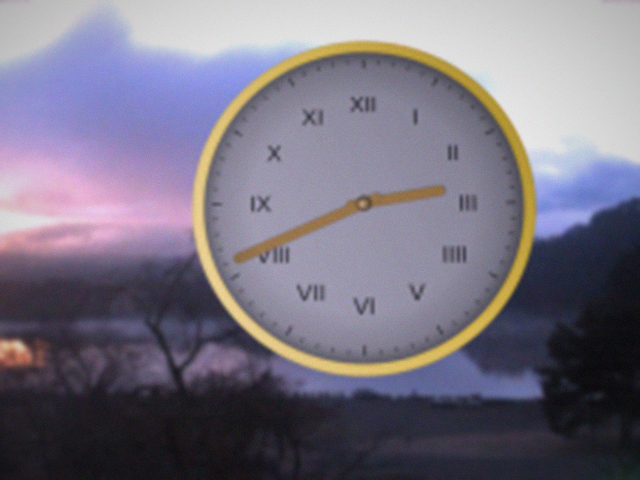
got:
h=2 m=41
